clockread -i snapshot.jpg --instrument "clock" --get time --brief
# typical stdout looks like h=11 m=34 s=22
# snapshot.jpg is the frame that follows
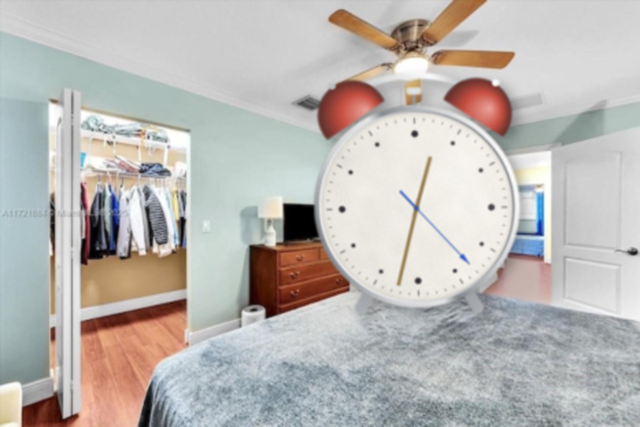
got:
h=12 m=32 s=23
